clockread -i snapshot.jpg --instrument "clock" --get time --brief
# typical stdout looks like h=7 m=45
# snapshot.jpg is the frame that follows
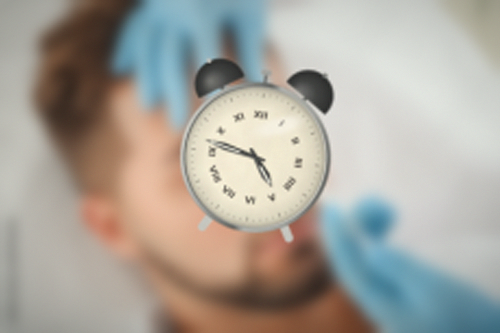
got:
h=4 m=47
